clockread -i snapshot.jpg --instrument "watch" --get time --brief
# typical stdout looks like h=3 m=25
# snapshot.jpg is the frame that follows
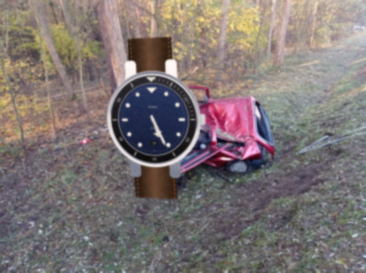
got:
h=5 m=26
